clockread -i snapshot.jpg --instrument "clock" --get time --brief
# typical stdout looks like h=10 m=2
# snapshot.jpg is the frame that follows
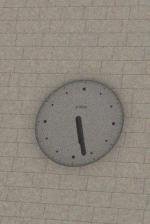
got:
h=5 m=27
